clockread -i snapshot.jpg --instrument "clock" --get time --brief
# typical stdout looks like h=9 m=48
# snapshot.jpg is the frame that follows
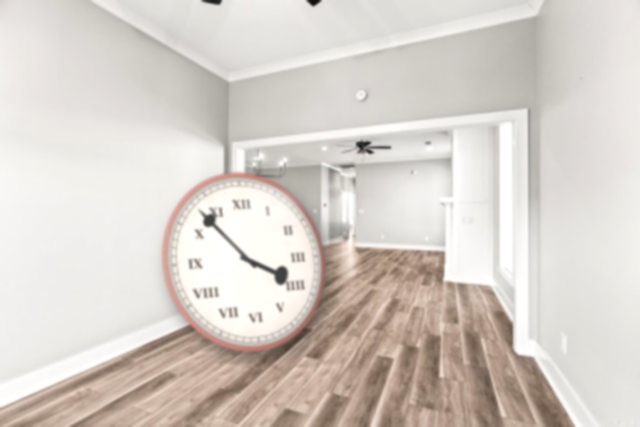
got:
h=3 m=53
